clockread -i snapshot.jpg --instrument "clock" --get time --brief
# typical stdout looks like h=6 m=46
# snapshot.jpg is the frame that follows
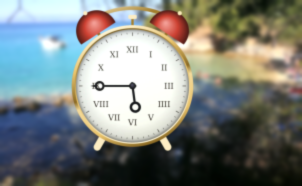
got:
h=5 m=45
